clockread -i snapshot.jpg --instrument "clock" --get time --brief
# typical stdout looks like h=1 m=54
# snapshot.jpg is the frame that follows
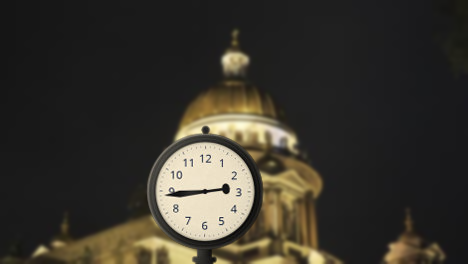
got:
h=2 m=44
